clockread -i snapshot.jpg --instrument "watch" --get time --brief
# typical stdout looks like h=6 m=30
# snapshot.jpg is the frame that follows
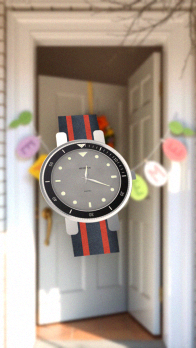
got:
h=12 m=19
